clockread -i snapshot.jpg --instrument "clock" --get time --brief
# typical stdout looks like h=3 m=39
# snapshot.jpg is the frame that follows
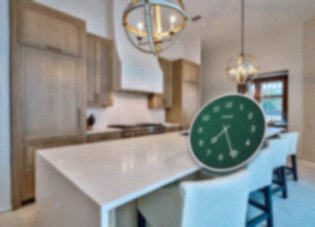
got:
h=7 m=26
